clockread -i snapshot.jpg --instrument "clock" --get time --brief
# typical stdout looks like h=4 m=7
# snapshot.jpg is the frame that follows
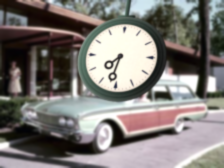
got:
h=7 m=32
